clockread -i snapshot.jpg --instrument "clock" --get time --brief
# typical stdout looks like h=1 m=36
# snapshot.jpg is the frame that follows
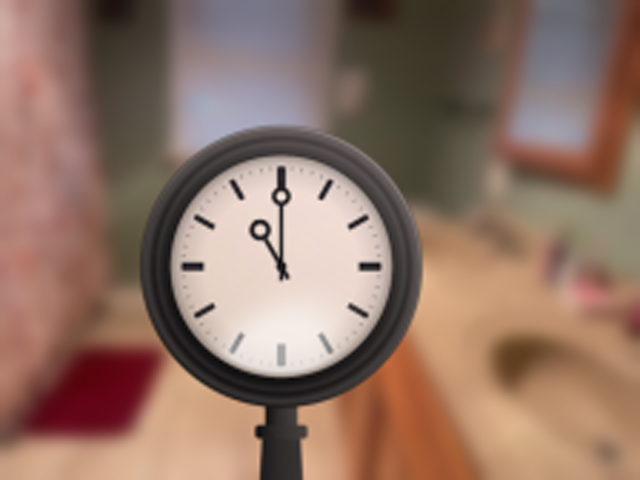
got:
h=11 m=0
